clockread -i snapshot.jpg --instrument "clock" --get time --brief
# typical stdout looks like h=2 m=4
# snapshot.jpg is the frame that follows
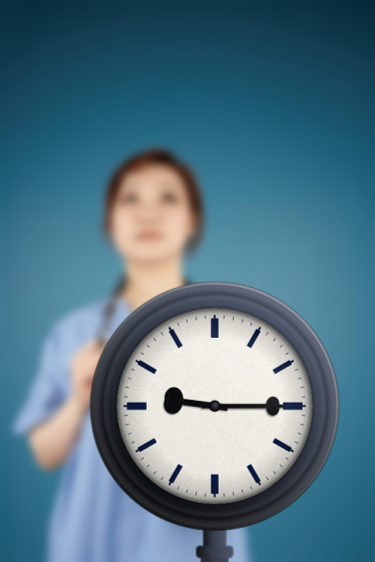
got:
h=9 m=15
